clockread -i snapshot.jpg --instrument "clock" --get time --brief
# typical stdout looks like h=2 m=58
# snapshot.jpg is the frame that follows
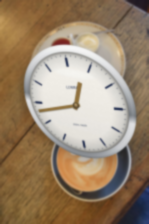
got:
h=12 m=43
